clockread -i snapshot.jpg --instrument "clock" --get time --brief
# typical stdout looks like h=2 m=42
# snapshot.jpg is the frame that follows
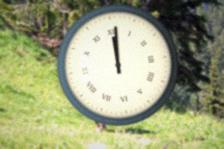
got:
h=12 m=1
